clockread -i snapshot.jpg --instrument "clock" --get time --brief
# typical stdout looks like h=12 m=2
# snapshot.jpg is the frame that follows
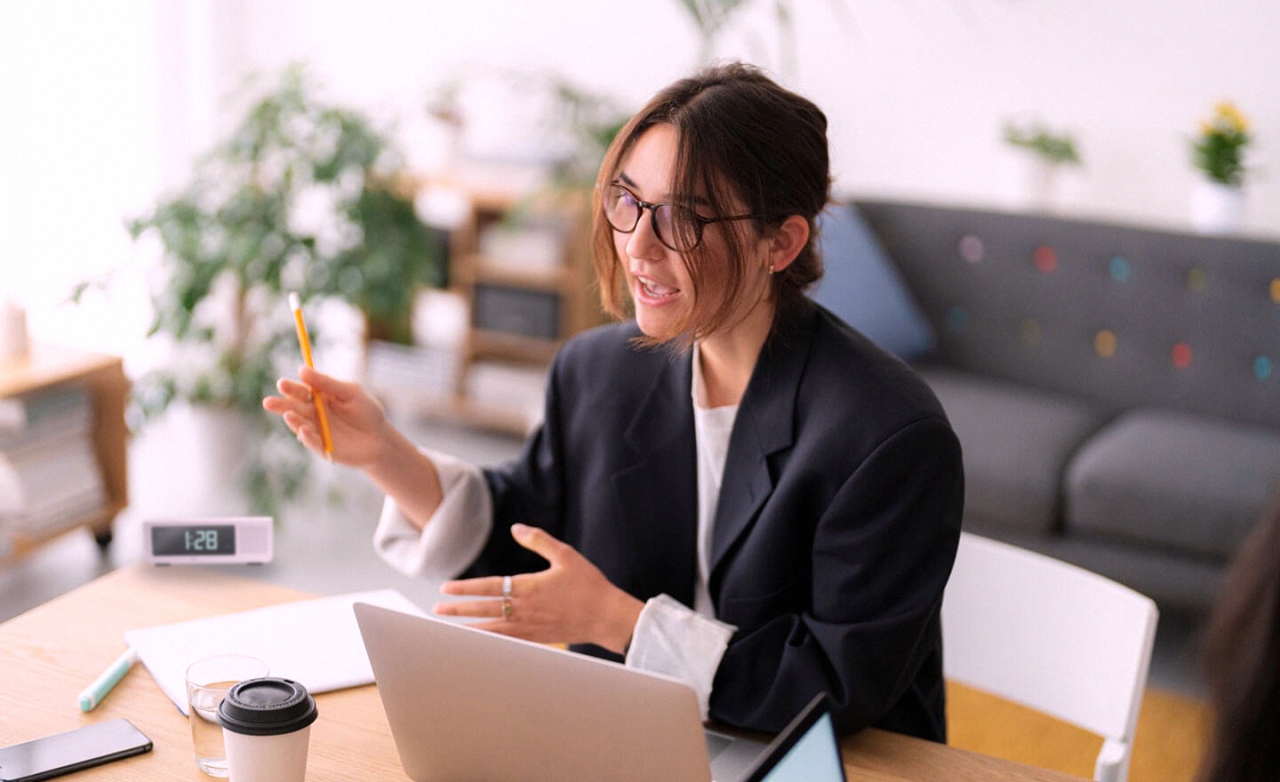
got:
h=1 m=28
